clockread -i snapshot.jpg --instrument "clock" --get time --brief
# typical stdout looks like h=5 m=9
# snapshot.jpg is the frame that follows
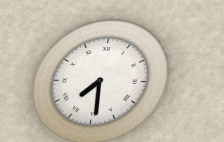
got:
h=7 m=29
